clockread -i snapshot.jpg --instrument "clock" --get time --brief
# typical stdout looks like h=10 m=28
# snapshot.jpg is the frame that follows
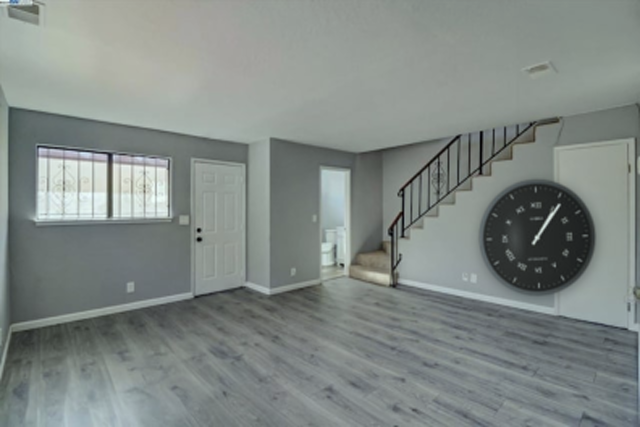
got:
h=1 m=6
